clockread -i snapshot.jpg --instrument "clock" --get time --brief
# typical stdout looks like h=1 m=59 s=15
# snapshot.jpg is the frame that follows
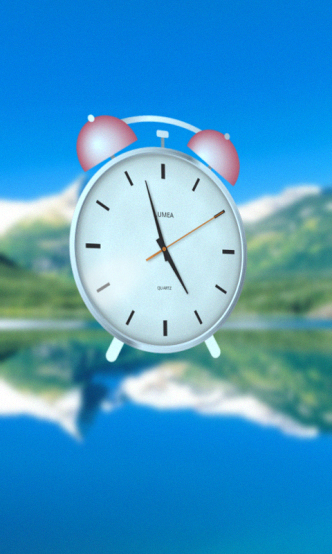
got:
h=4 m=57 s=10
